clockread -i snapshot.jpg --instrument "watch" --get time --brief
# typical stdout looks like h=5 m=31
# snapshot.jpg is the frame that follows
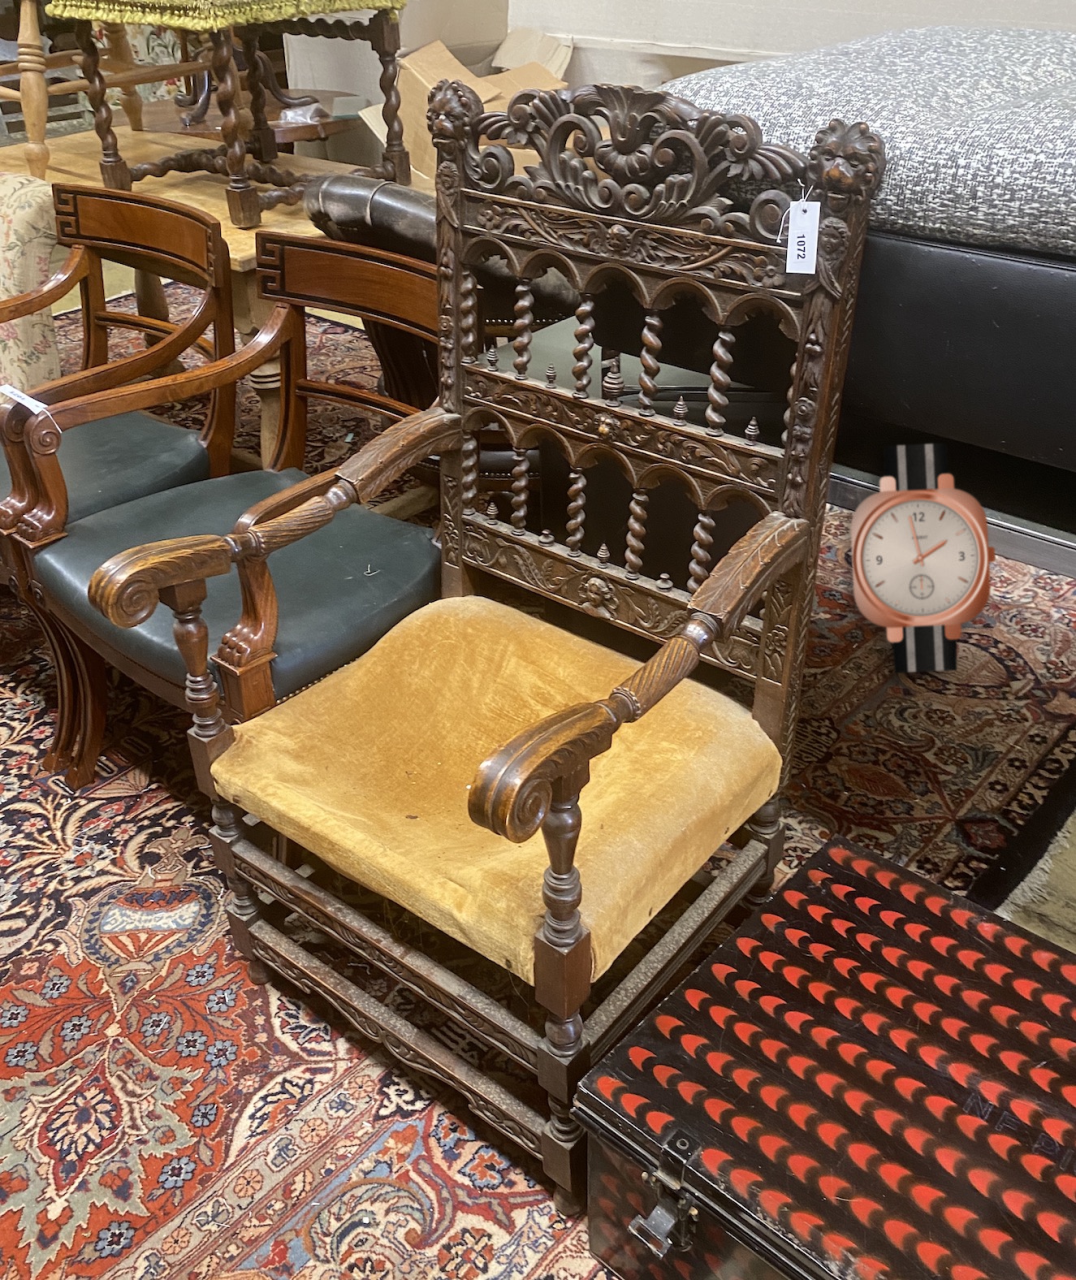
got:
h=1 m=58
